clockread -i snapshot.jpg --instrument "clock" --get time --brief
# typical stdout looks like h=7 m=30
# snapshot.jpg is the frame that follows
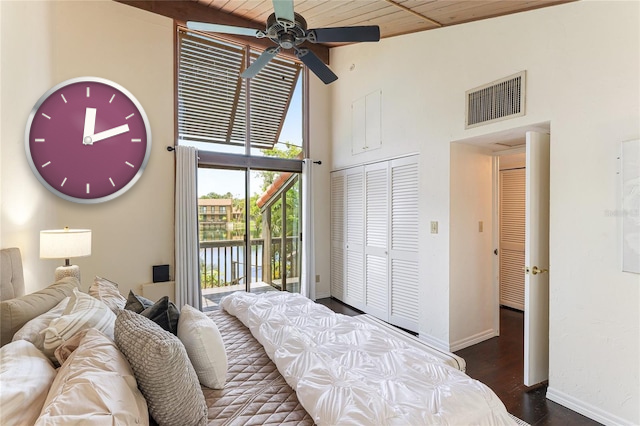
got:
h=12 m=12
